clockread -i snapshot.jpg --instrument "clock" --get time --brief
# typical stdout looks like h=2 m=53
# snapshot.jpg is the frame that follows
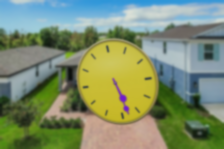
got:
h=5 m=28
